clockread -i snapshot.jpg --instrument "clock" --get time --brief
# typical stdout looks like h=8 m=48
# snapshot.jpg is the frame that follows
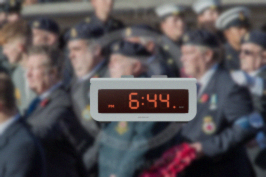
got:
h=6 m=44
